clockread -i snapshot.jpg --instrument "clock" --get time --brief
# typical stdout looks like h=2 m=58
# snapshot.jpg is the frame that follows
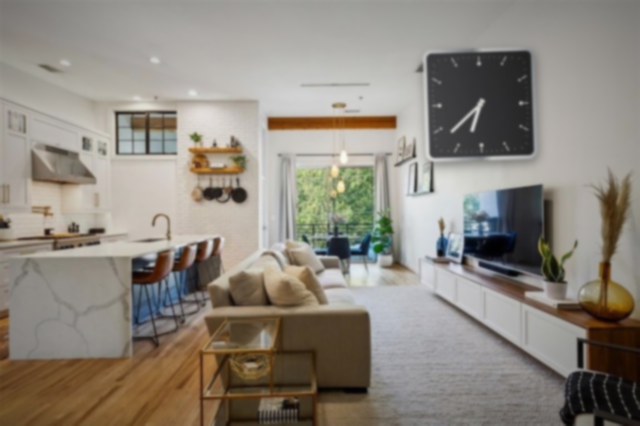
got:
h=6 m=38
